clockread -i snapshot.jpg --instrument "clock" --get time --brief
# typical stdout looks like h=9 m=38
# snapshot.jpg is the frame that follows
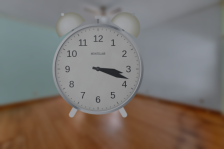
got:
h=3 m=18
